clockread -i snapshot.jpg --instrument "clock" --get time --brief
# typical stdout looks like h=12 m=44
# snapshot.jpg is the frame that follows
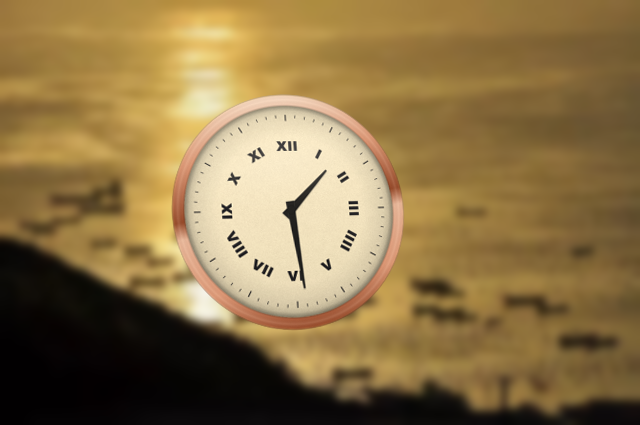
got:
h=1 m=29
